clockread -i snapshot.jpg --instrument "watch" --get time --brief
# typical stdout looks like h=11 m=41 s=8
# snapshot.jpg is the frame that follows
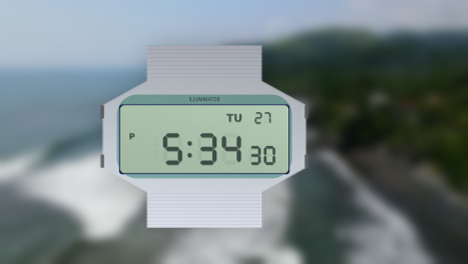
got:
h=5 m=34 s=30
